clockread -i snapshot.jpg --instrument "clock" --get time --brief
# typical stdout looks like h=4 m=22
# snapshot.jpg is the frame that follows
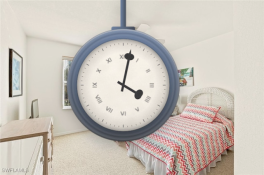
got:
h=4 m=2
